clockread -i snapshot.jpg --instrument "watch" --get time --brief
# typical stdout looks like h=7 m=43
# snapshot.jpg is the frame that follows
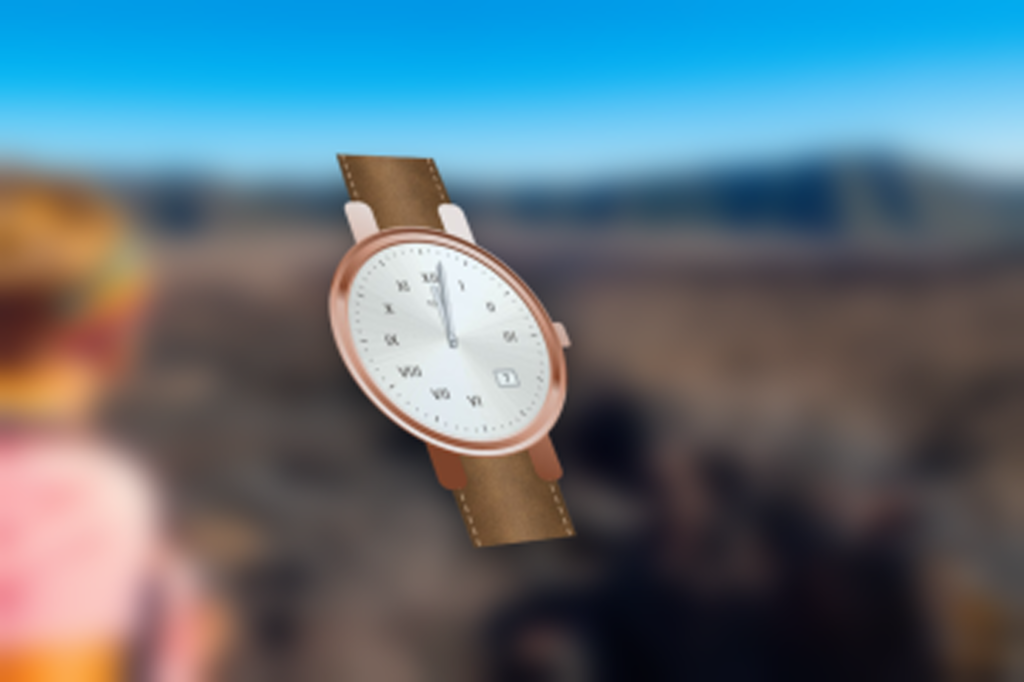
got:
h=12 m=2
